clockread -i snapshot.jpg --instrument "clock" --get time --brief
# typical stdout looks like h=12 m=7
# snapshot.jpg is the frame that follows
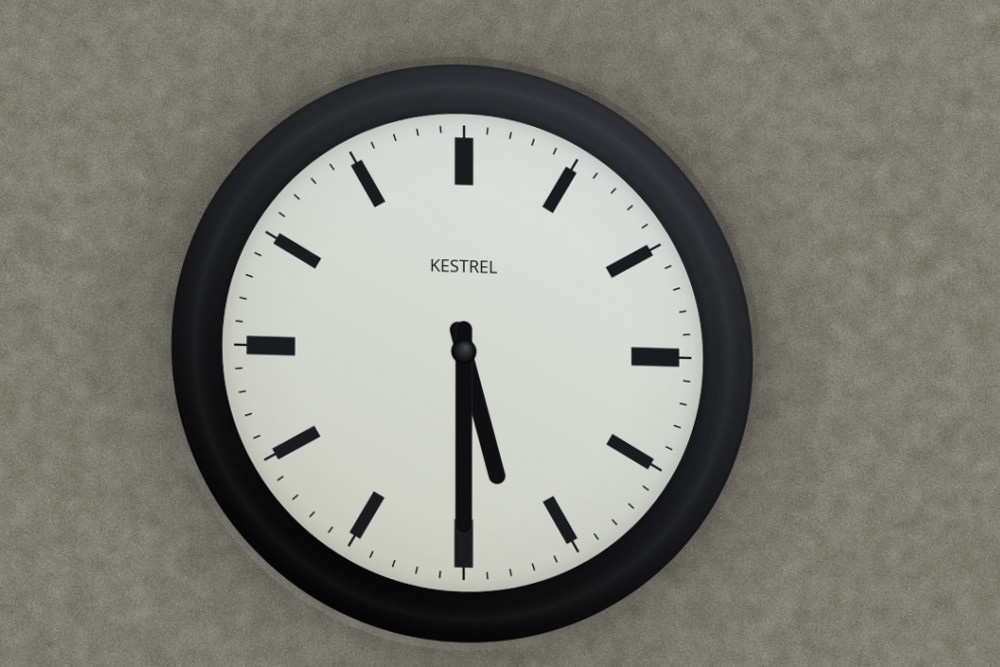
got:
h=5 m=30
